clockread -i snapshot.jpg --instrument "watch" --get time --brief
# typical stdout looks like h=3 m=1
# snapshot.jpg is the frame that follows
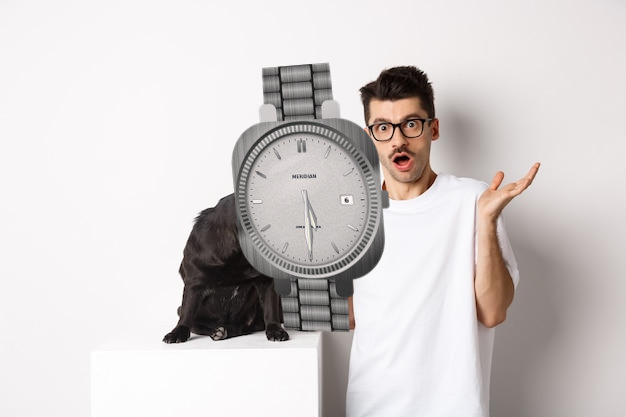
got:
h=5 m=30
